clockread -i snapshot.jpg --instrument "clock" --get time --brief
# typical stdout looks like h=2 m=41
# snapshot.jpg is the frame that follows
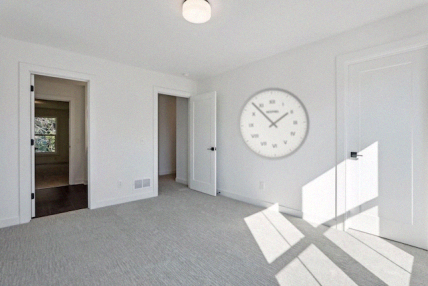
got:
h=1 m=53
